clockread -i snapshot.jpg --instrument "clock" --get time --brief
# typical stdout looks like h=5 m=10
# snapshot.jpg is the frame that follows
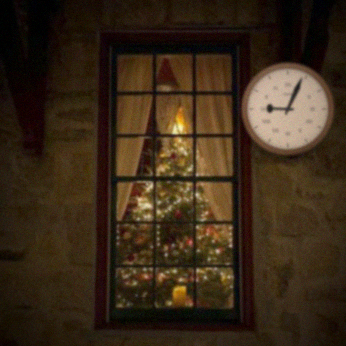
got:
h=9 m=4
